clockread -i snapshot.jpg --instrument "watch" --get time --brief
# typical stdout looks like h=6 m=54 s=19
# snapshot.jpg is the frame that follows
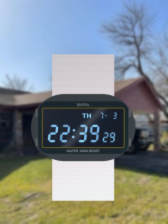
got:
h=22 m=39 s=29
